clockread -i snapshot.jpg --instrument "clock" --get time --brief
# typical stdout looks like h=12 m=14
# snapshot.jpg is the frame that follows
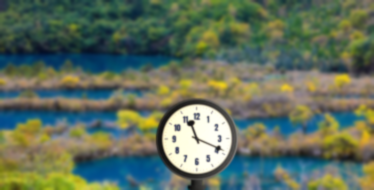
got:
h=11 m=19
